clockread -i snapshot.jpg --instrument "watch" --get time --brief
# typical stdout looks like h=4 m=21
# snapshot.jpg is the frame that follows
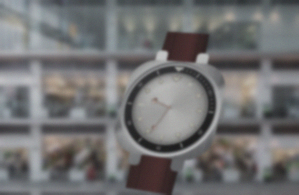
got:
h=9 m=34
